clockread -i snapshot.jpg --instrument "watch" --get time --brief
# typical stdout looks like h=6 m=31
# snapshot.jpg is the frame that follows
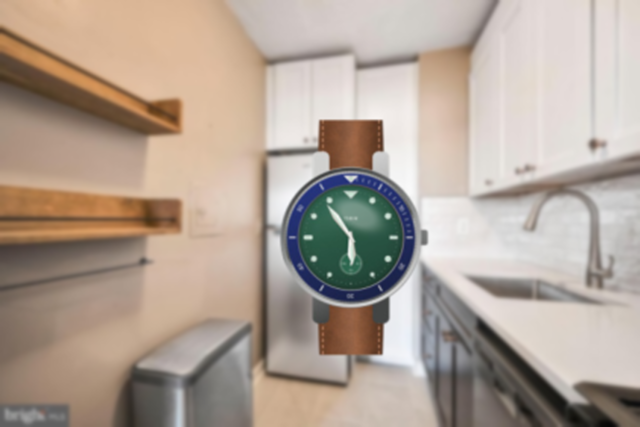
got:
h=5 m=54
